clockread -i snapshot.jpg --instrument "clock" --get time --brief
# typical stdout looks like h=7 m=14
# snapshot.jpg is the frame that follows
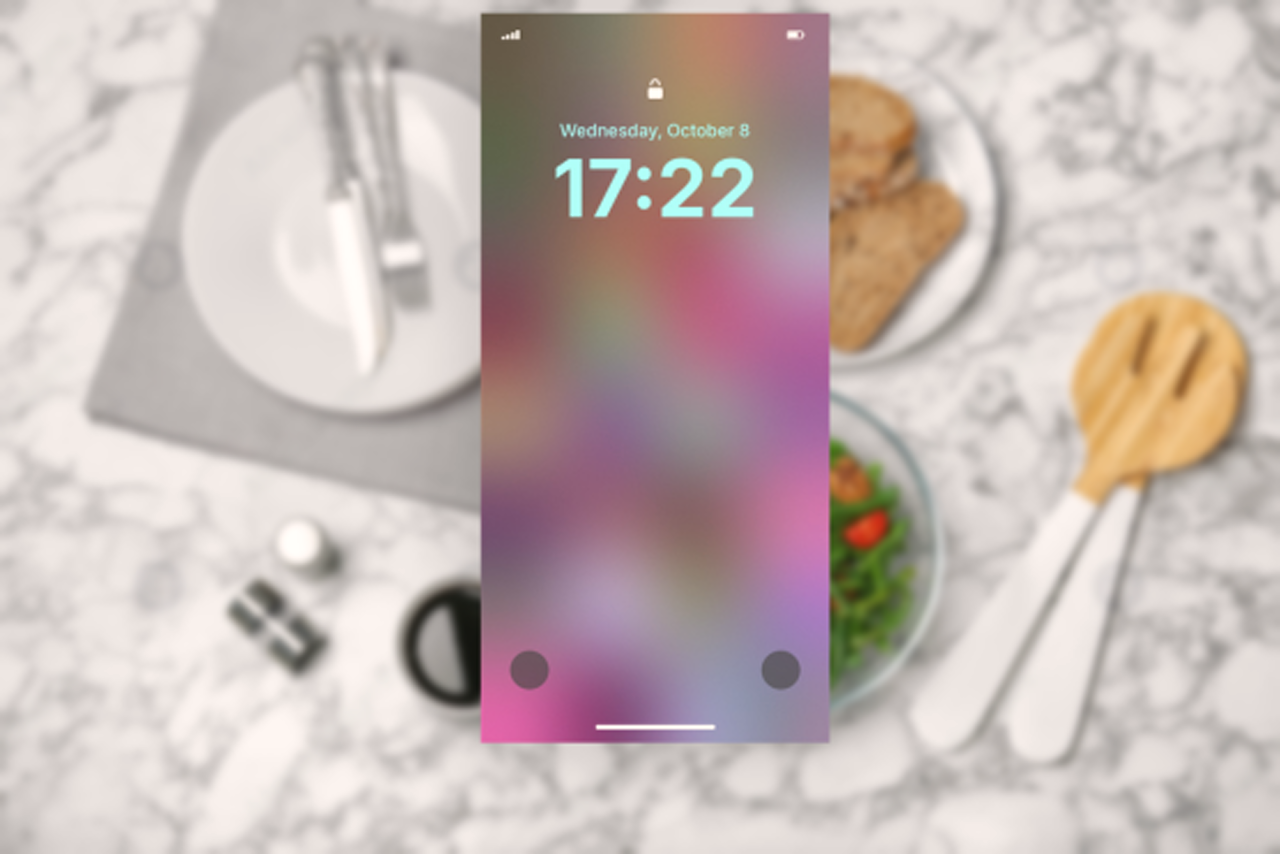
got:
h=17 m=22
